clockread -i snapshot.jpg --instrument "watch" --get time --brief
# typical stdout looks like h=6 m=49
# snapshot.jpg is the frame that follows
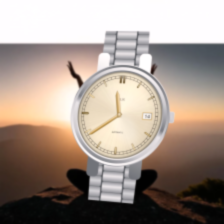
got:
h=11 m=39
